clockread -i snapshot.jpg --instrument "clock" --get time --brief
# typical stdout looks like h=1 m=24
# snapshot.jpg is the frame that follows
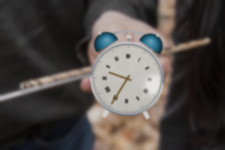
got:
h=9 m=35
